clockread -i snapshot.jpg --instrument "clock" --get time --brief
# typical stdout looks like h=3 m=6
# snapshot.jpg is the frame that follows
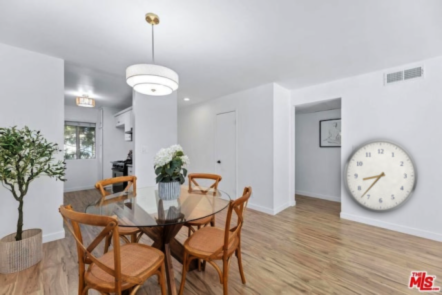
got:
h=8 m=37
